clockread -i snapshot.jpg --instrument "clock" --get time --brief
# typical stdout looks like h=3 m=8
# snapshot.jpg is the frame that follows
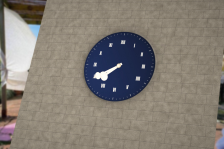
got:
h=7 m=40
